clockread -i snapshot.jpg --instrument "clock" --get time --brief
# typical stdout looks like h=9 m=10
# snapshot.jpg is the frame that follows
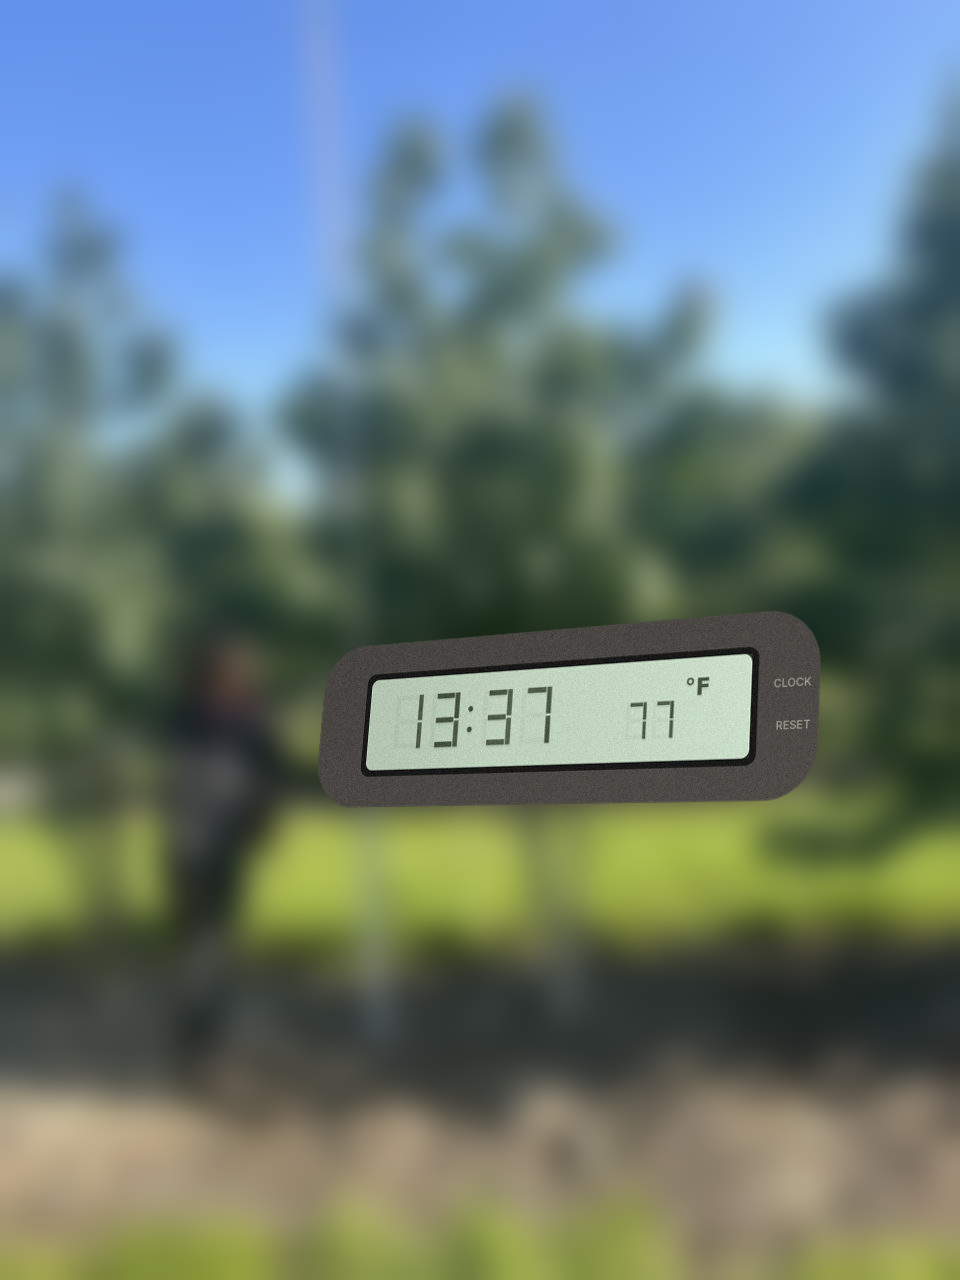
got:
h=13 m=37
